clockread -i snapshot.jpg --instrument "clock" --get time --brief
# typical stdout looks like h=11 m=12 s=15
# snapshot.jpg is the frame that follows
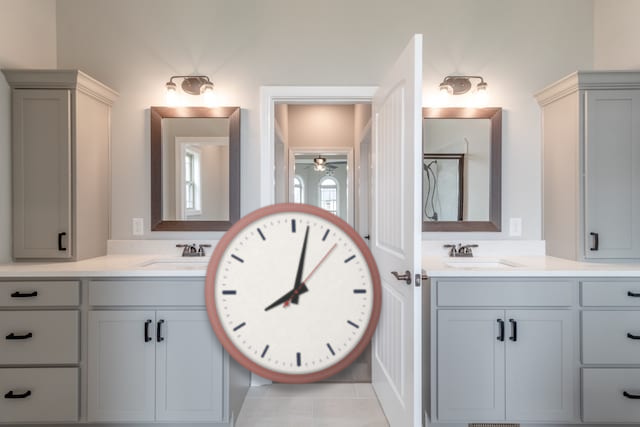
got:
h=8 m=2 s=7
